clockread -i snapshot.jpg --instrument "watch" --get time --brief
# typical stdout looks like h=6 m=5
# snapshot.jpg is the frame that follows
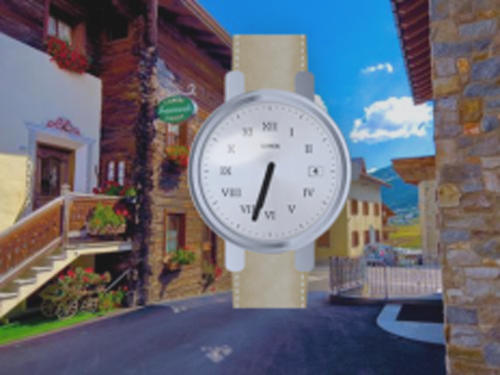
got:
h=6 m=33
